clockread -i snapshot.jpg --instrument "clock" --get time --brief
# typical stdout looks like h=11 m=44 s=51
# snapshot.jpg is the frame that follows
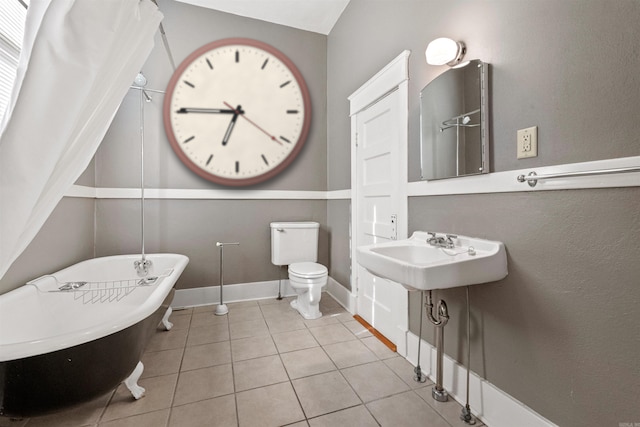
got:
h=6 m=45 s=21
